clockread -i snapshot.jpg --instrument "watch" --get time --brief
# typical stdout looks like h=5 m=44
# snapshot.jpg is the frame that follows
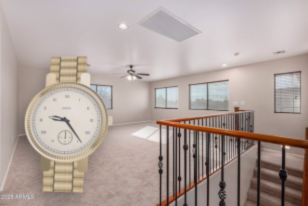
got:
h=9 m=24
